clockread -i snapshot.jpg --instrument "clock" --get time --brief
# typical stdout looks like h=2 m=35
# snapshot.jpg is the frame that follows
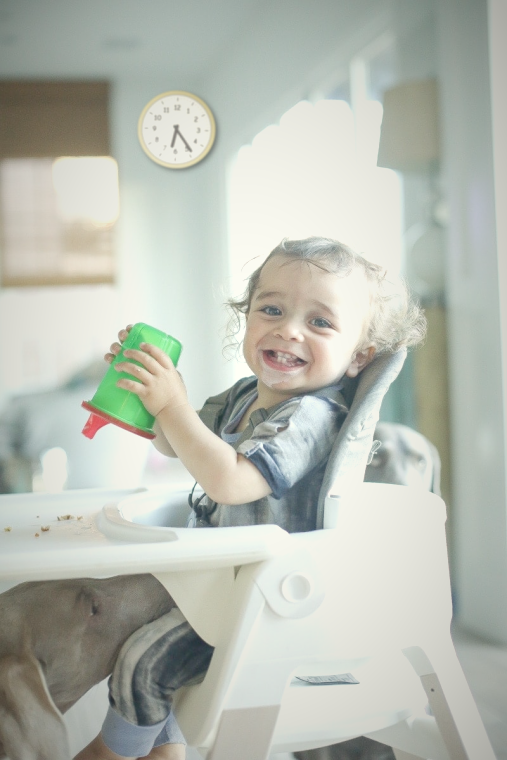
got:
h=6 m=24
